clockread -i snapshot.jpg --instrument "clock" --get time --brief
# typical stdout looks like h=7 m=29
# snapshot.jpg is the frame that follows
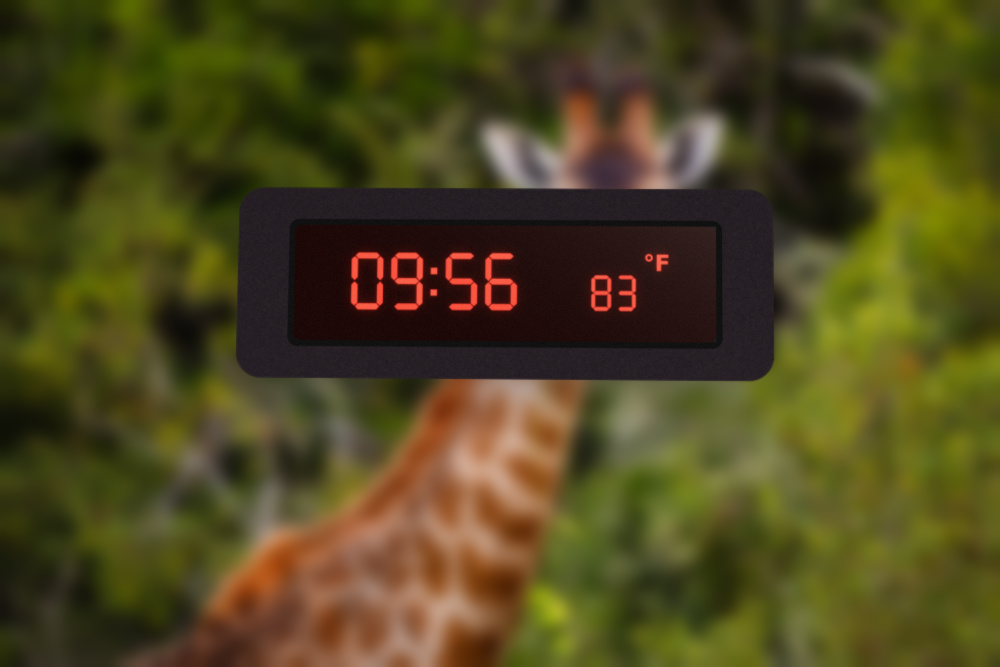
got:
h=9 m=56
